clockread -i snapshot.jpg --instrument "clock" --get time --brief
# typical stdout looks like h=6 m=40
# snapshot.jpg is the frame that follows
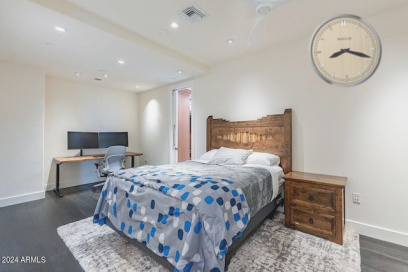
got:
h=8 m=18
